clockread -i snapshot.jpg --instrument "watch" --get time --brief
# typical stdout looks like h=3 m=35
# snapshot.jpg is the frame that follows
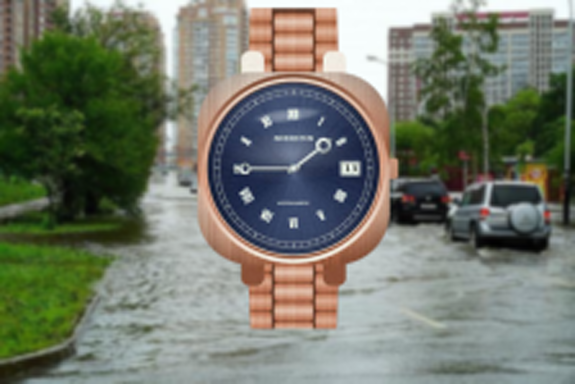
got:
h=1 m=45
